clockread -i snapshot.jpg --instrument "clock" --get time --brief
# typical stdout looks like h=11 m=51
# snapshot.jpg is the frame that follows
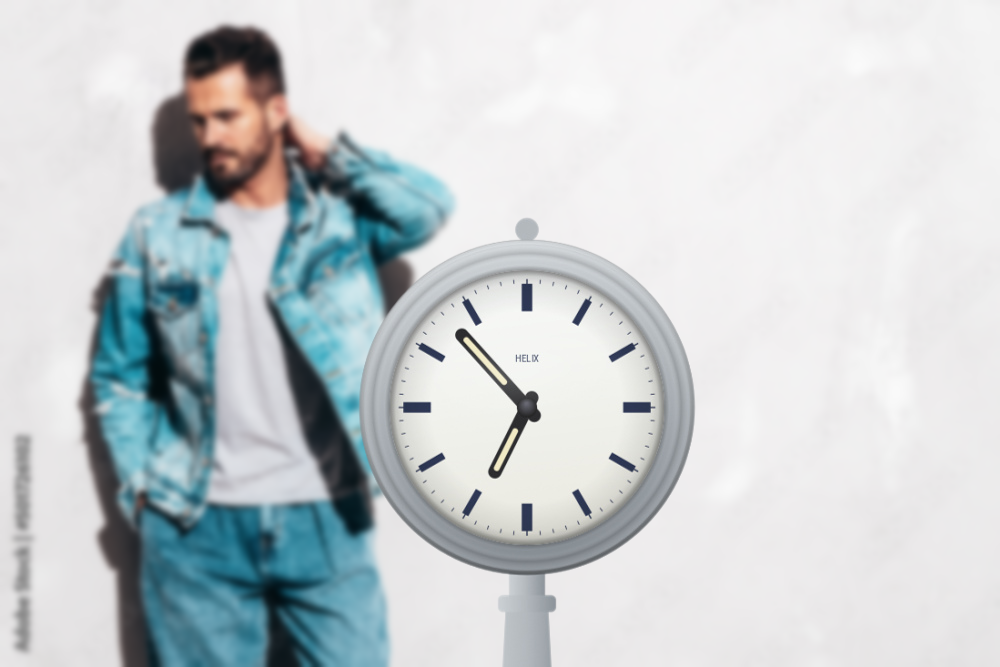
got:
h=6 m=53
